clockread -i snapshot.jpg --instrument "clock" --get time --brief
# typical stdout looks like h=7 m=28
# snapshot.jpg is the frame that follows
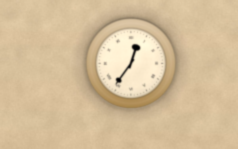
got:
h=12 m=36
